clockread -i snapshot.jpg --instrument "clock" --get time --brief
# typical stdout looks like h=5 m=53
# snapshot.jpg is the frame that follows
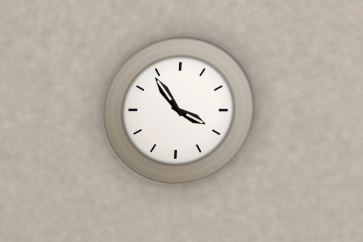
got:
h=3 m=54
